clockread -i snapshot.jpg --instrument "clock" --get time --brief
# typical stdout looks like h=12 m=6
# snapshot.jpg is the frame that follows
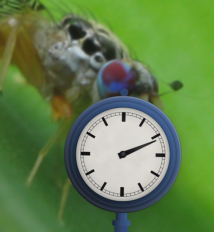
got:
h=2 m=11
